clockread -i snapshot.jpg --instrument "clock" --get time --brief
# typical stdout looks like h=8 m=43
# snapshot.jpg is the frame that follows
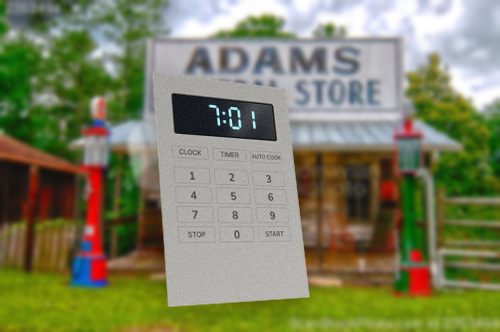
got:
h=7 m=1
